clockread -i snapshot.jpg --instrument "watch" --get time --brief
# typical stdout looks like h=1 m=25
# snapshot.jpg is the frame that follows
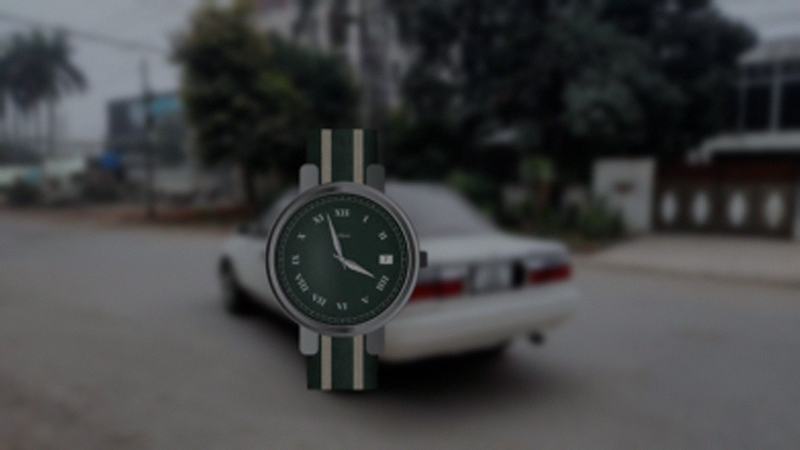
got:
h=3 m=57
